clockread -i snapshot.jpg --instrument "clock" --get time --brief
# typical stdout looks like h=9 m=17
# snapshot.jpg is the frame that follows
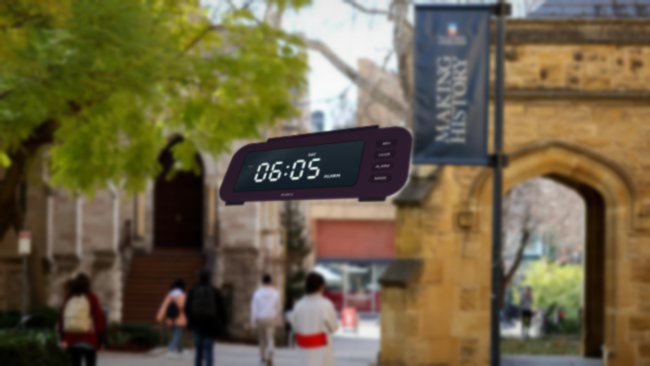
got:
h=6 m=5
